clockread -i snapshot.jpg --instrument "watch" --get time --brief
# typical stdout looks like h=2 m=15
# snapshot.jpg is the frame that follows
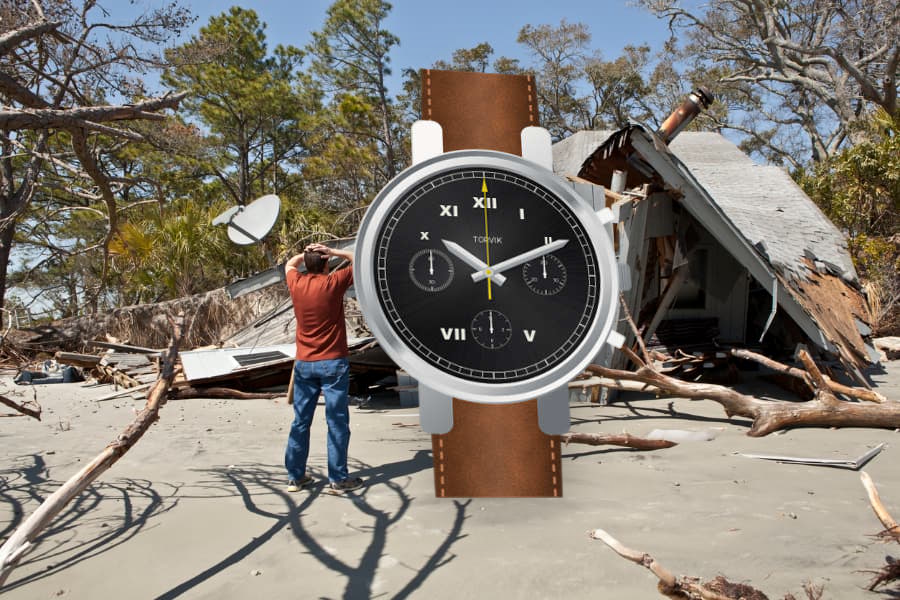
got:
h=10 m=11
